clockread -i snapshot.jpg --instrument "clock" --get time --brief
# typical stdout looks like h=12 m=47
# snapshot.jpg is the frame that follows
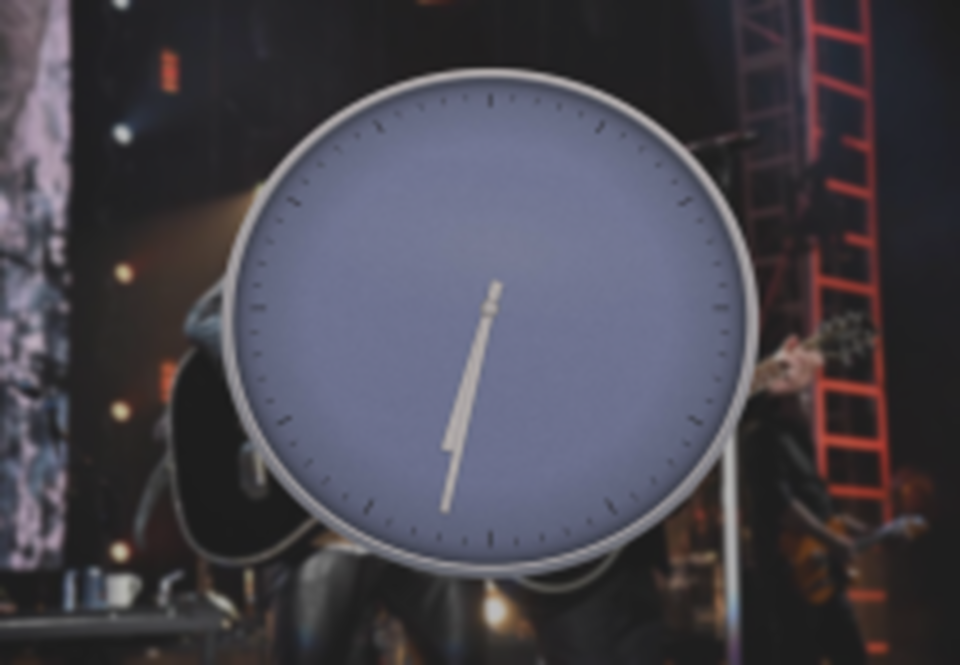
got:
h=6 m=32
